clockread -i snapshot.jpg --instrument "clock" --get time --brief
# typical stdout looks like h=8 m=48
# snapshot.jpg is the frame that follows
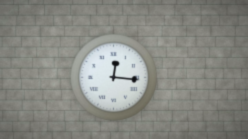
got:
h=12 m=16
